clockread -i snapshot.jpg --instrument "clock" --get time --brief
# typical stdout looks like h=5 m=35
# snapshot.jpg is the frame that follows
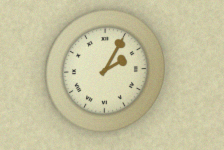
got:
h=2 m=5
